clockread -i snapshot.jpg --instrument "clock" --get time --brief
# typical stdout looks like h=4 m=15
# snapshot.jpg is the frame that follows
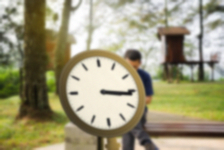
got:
h=3 m=16
